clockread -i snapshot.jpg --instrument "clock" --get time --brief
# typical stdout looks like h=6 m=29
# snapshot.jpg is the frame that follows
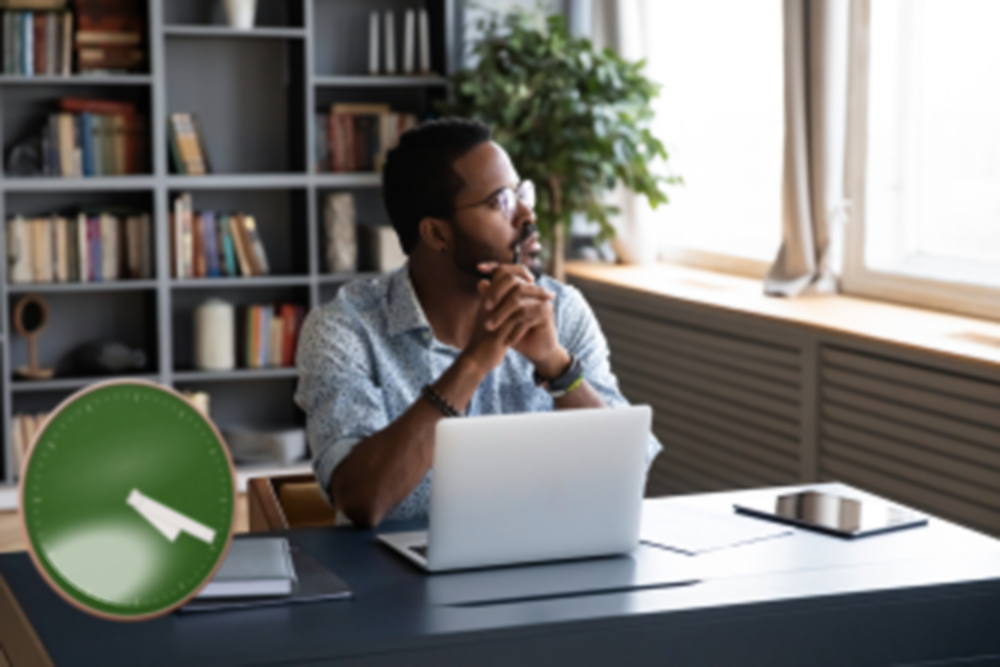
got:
h=4 m=19
